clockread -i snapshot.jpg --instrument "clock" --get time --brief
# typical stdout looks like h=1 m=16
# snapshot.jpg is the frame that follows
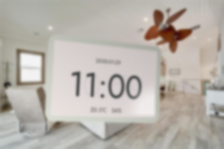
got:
h=11 m=0
